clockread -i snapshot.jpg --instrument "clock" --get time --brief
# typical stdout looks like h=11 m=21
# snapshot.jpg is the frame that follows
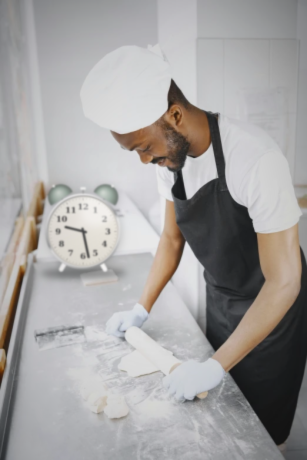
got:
h=9 m=28
